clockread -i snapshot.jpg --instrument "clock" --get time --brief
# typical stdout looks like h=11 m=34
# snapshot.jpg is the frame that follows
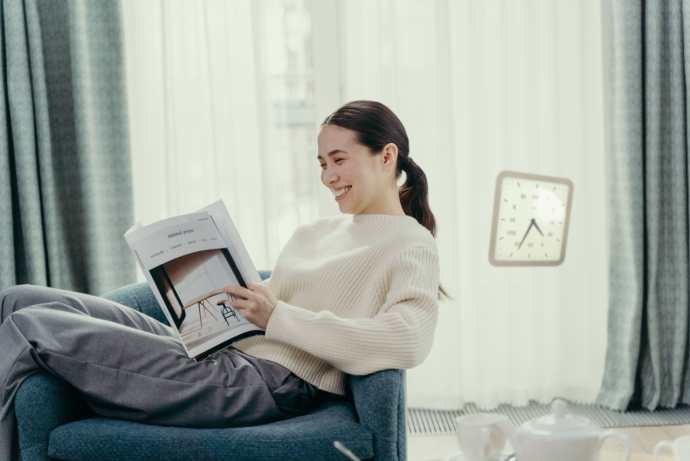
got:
h=4 m=34
